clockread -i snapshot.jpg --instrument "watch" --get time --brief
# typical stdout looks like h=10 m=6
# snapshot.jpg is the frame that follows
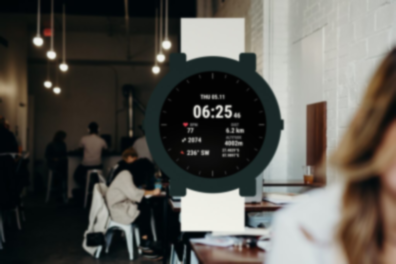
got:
h=6 m=25
